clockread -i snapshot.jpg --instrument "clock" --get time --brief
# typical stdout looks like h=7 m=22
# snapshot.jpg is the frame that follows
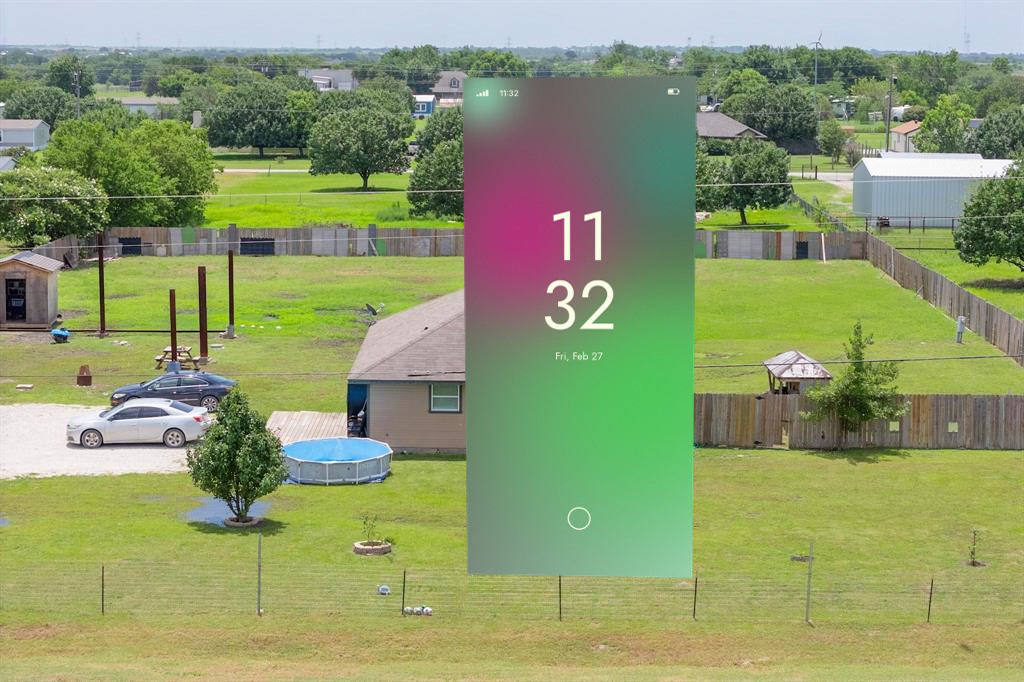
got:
h=11 m=32
